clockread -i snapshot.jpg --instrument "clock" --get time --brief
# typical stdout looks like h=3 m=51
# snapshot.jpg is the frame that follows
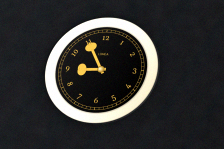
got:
h=8 m=55
